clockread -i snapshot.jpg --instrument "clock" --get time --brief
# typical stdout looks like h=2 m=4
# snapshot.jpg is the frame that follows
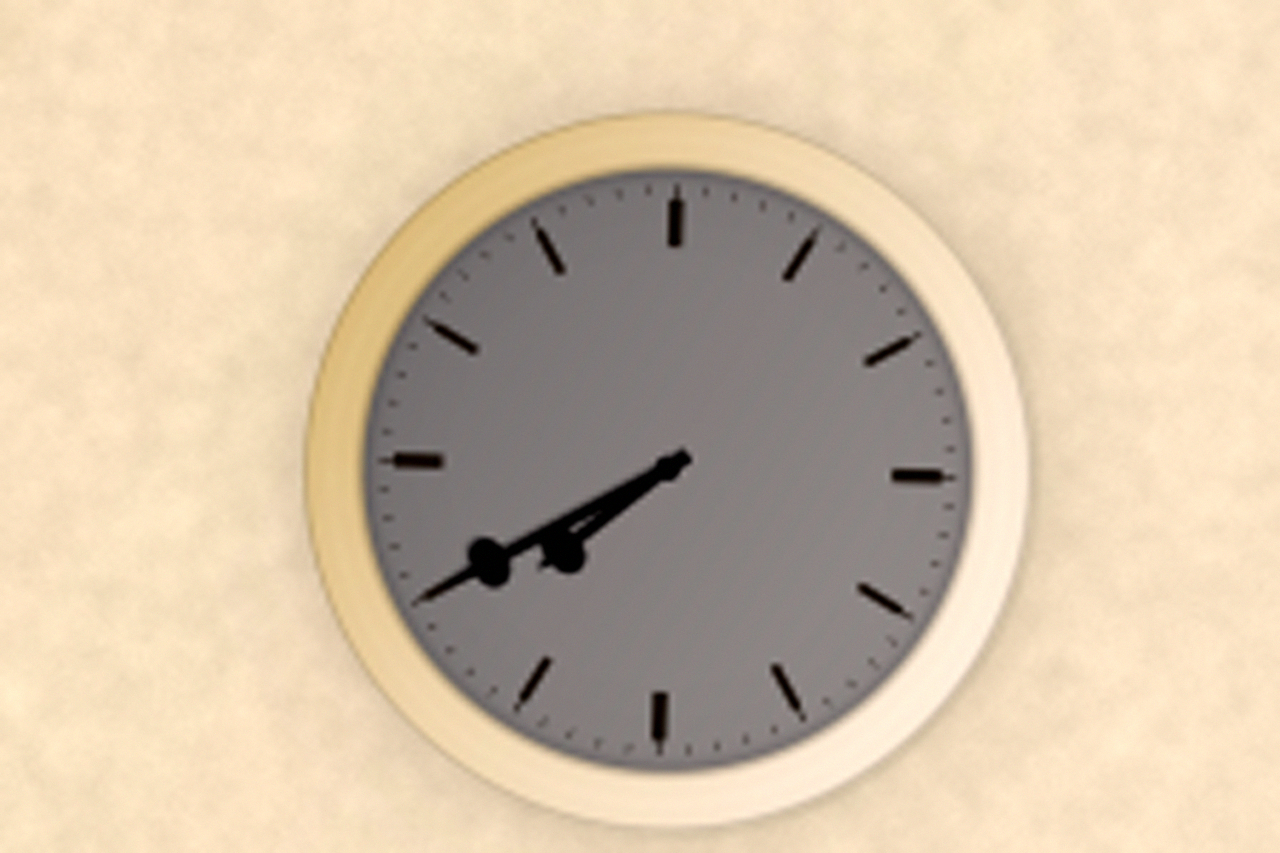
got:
h=7 m=40
